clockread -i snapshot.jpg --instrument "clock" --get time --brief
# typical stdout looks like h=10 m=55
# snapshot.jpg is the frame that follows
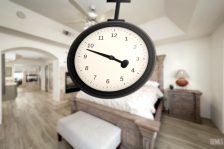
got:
h=3 m=48
